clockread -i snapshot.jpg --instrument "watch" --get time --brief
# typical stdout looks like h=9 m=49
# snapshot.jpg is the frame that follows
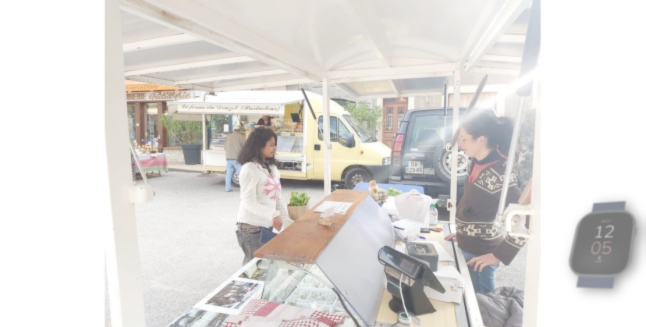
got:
h=12 m=5
